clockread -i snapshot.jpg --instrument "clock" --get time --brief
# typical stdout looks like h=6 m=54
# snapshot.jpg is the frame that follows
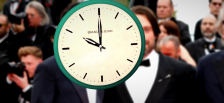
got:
h=10 m=0
